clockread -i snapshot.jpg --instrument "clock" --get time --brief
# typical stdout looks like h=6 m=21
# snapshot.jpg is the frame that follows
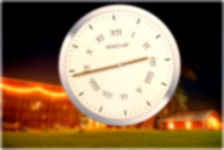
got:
h=2 m=44
